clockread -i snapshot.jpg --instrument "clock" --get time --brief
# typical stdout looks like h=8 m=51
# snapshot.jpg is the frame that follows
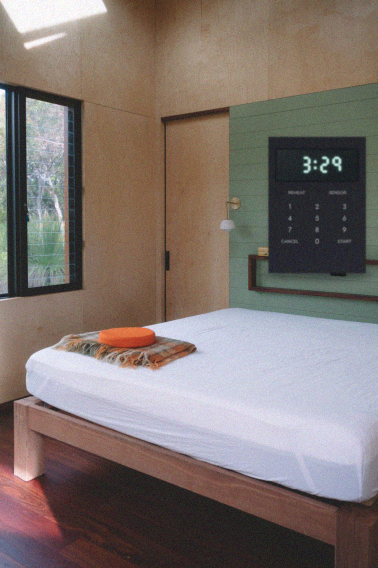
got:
h=3 m=29
